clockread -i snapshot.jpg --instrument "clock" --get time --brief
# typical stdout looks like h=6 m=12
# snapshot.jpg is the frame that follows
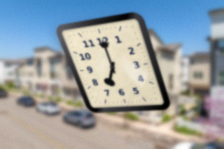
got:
h=7 m=0
